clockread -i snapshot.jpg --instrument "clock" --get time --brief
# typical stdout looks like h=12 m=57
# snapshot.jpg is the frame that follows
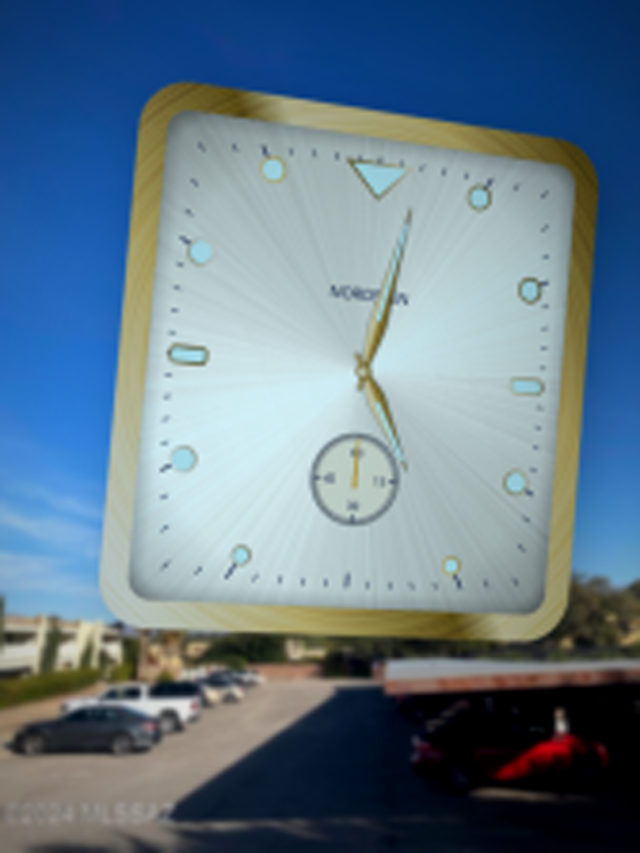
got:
h=5 m=2
